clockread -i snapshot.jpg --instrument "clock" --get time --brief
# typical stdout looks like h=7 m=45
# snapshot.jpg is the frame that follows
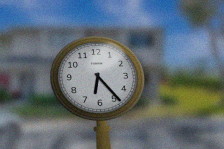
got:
h=6 m=24
